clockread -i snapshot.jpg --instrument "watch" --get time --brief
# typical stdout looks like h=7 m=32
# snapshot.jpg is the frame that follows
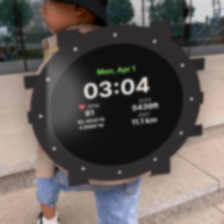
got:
h=3 m=4
